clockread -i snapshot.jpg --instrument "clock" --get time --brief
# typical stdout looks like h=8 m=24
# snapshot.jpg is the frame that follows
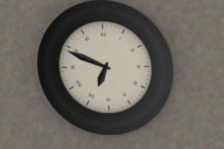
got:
h=6 m=49
